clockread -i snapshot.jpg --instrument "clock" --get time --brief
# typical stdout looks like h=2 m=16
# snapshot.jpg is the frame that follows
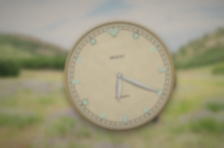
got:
h=6 m=20
